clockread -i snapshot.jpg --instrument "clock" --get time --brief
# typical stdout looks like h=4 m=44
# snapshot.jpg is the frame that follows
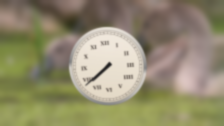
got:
h=7 m=39
